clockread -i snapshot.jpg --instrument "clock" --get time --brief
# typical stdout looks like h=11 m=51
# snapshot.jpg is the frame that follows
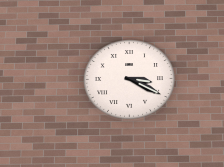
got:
h=3 m=20
